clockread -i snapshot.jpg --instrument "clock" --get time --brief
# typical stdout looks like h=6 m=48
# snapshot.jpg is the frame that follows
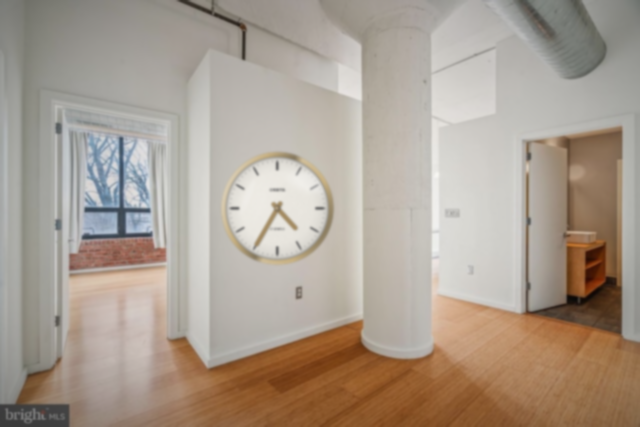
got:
h=4 m=35
